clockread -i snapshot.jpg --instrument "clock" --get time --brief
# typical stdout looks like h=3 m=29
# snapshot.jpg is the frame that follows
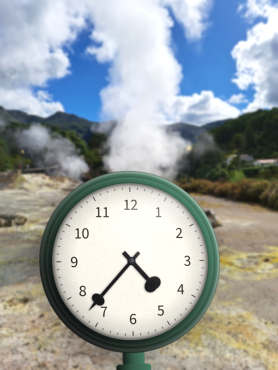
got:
h=4 m=37
